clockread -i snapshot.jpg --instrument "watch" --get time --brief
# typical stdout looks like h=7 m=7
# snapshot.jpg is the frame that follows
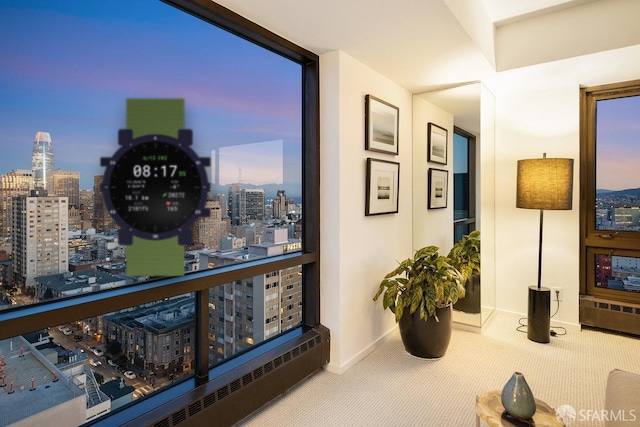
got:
h=8 m=17
